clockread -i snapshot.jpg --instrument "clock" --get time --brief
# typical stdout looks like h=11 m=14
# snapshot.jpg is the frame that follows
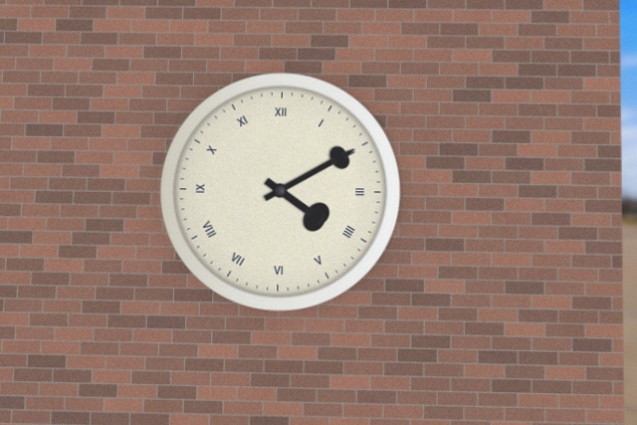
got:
h=4 m=10
